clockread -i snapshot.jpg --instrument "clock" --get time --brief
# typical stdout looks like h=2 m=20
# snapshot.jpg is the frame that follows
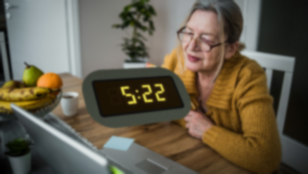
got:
h=5 m=22
